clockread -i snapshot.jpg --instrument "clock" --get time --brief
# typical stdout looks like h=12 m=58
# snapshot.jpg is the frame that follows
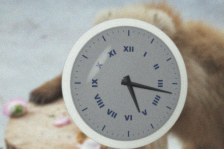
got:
h=5 m=17
